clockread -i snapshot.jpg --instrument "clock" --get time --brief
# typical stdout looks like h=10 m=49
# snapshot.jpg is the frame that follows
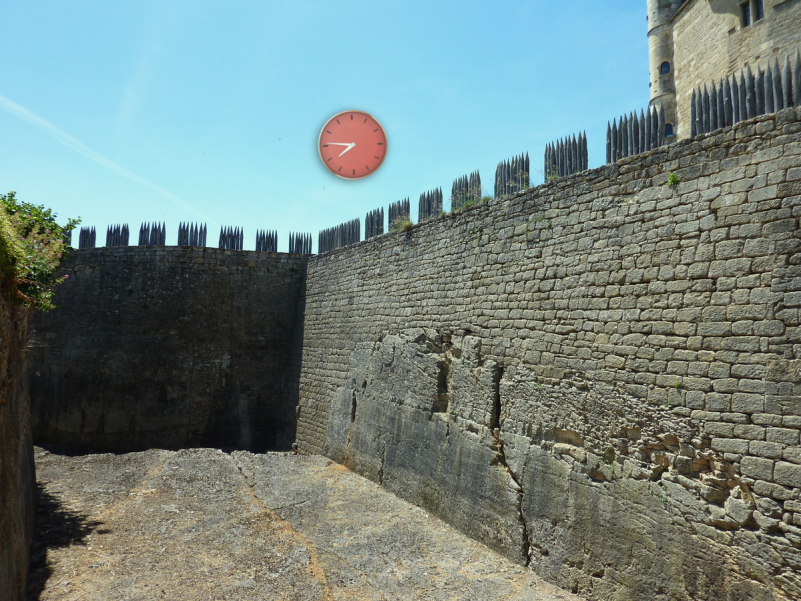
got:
h=7 m=46
